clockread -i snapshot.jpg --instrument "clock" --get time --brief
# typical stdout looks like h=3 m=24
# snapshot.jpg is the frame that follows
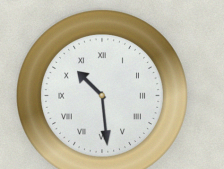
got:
h=10 m=29
